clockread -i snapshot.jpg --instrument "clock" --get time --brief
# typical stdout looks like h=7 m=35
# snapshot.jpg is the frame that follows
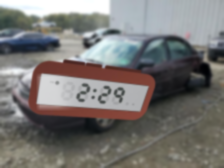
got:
h=2 m=29
